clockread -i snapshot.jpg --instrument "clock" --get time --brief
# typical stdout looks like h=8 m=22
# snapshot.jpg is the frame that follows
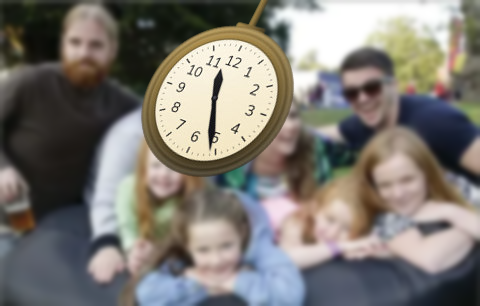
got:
h=11 m=26
